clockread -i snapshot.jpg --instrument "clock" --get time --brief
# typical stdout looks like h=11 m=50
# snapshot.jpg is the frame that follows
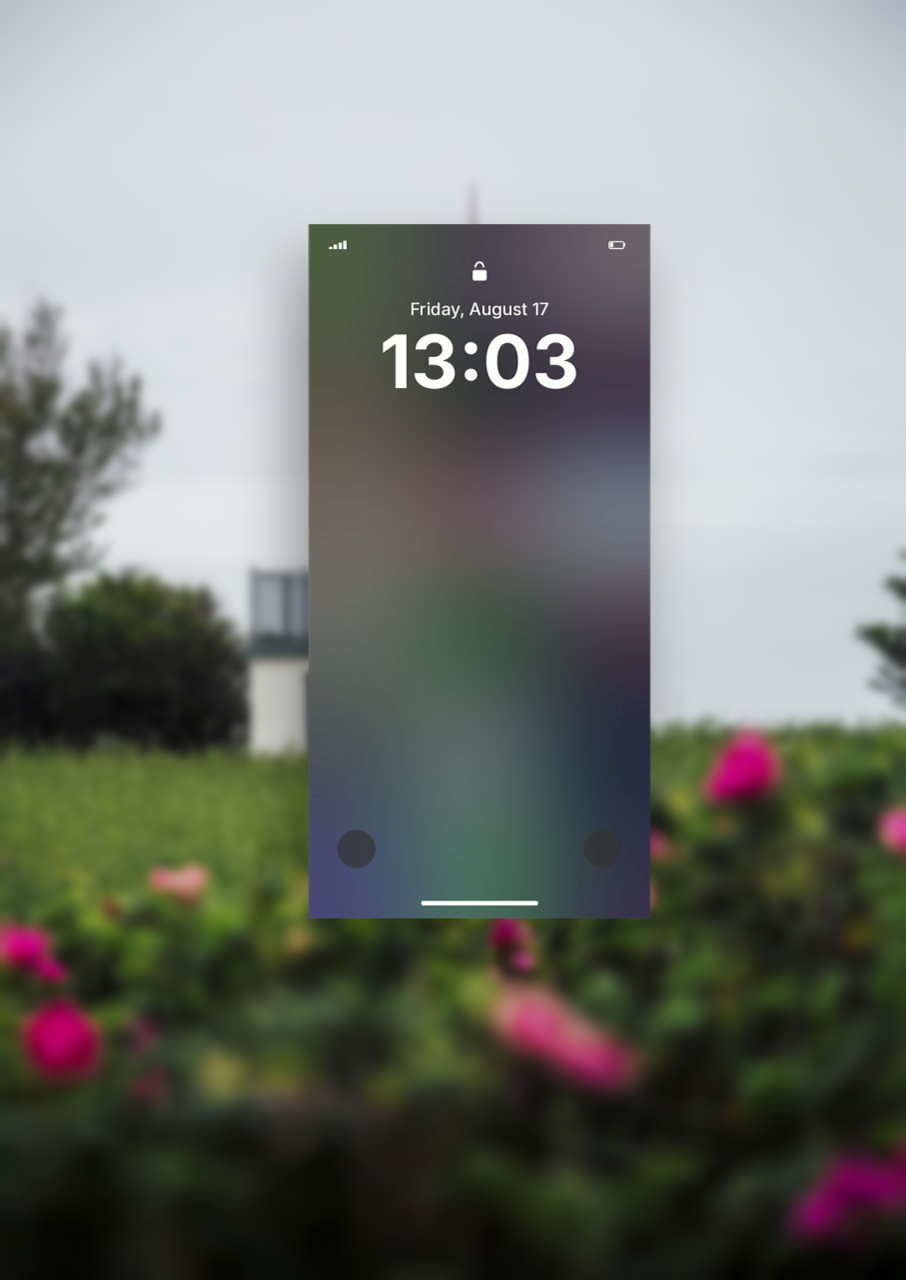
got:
h=13 m=3
